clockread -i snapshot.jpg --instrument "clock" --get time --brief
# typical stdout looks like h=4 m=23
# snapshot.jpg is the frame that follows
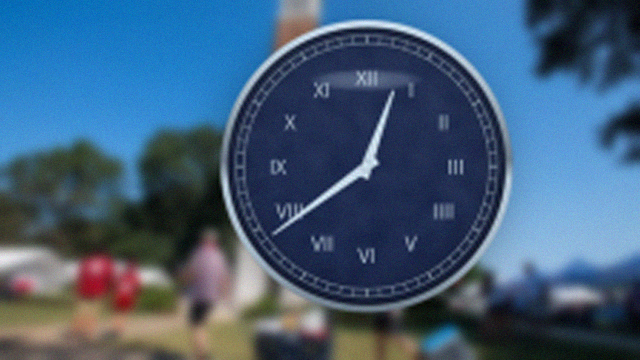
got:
h=12 m=39
